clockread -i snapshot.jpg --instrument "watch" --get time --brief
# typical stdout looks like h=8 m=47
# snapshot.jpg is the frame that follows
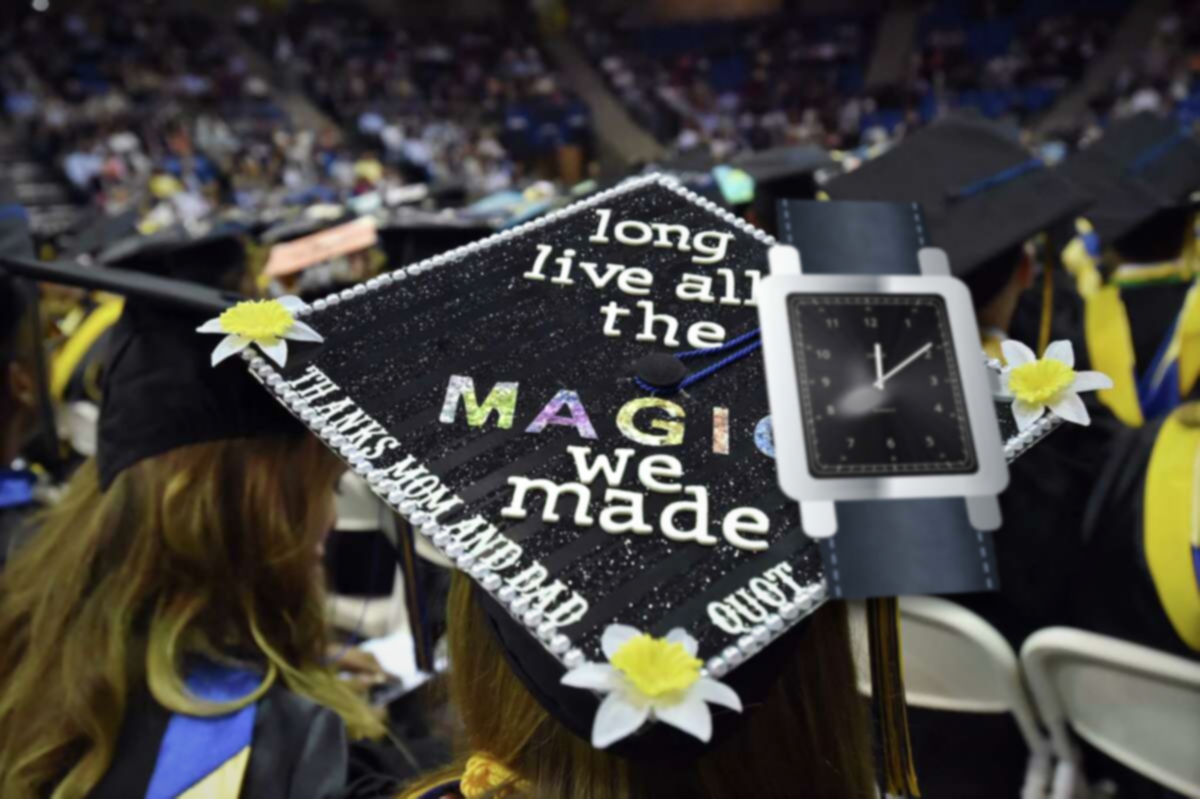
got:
h=12 m=9
